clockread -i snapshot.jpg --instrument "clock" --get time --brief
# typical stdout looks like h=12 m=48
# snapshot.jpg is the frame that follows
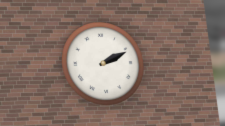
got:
h=2 m=11
